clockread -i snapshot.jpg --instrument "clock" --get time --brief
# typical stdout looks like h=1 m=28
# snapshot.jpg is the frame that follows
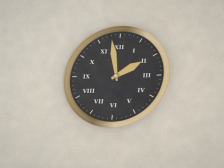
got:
h=1 m=58
